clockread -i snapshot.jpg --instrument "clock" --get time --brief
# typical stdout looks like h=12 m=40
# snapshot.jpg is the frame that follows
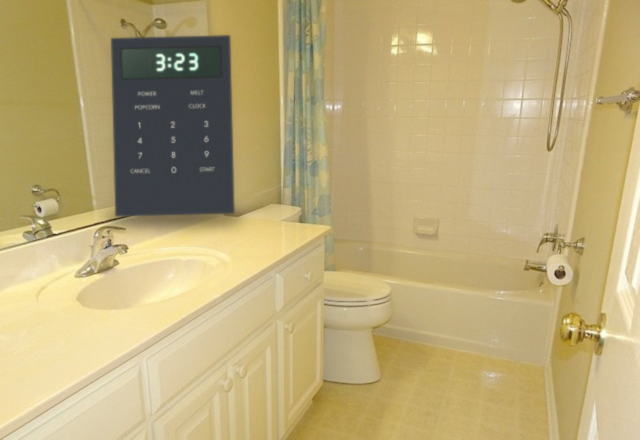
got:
h=3 m=23
